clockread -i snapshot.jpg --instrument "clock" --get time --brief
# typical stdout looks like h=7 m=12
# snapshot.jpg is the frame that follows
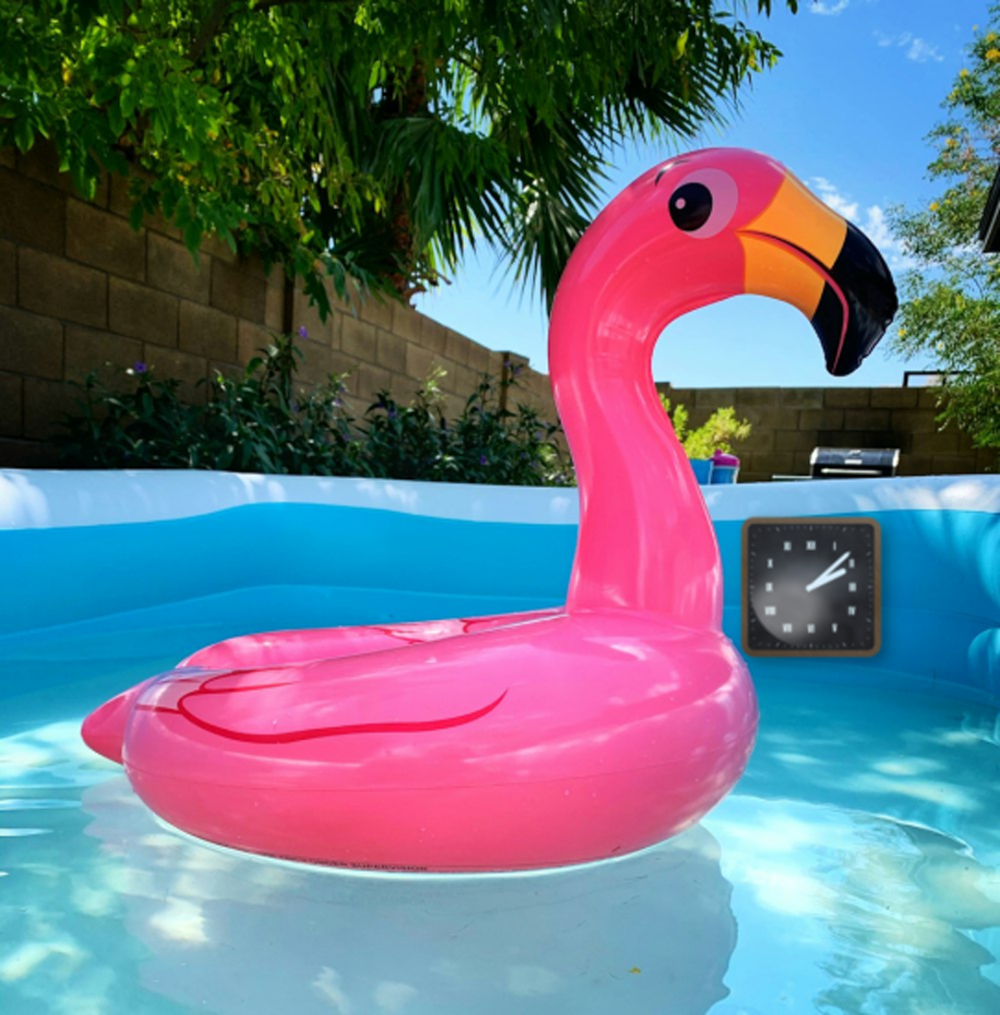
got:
h=2 m=8
